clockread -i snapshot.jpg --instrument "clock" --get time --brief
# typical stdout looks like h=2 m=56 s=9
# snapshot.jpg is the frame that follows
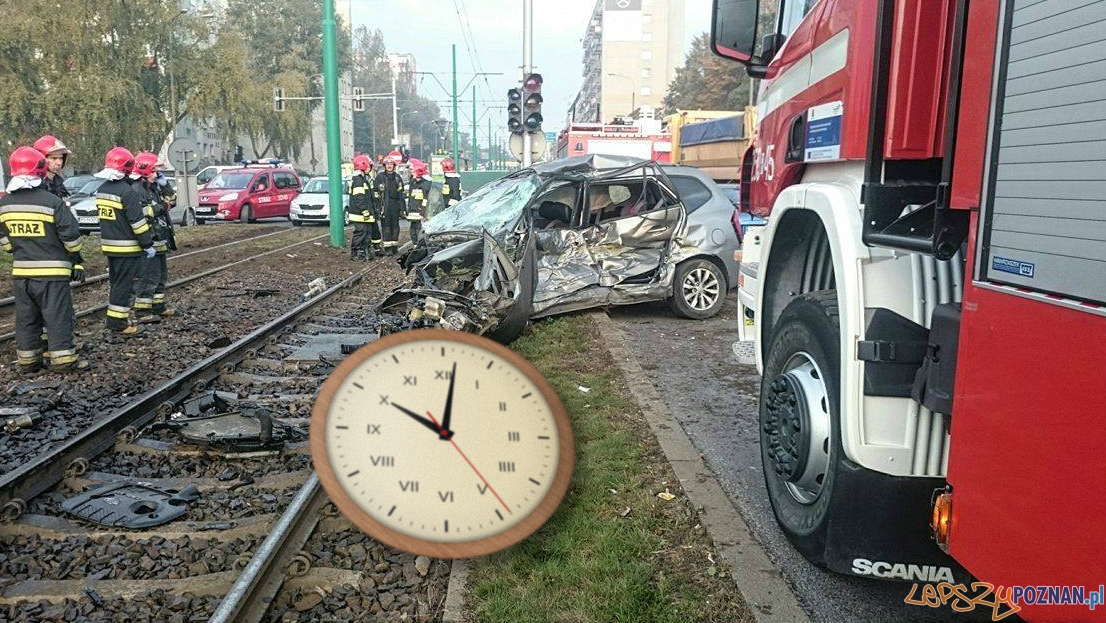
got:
h=10 m=1 s=24
